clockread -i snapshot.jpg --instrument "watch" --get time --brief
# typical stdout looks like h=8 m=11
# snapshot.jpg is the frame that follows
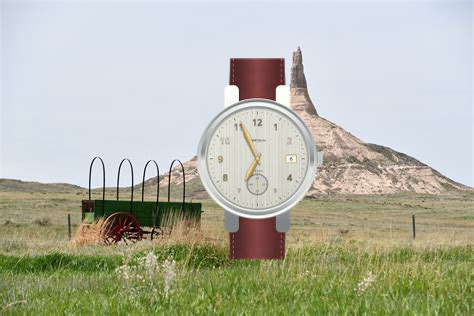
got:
h=6 m=56
